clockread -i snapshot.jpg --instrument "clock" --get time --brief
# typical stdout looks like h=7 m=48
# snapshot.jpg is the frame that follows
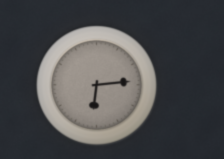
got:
h=6 m=14
